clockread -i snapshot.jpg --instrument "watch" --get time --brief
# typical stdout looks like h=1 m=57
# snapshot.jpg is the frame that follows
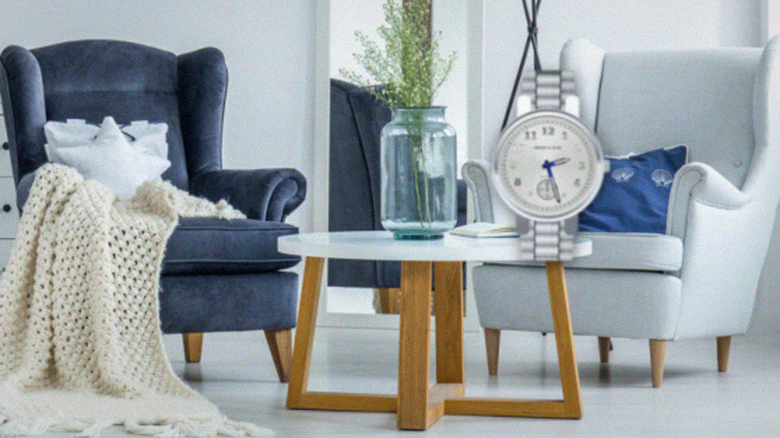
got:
h=2 m=27
